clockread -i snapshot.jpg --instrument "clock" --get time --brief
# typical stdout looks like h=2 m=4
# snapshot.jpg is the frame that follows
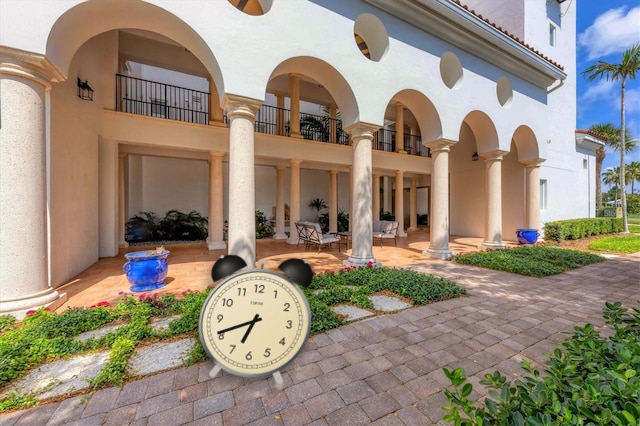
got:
h=6 m=41
